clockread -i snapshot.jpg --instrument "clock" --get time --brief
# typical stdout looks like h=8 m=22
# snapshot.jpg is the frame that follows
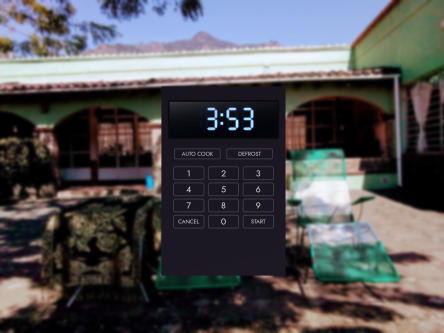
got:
h=3 m=53
